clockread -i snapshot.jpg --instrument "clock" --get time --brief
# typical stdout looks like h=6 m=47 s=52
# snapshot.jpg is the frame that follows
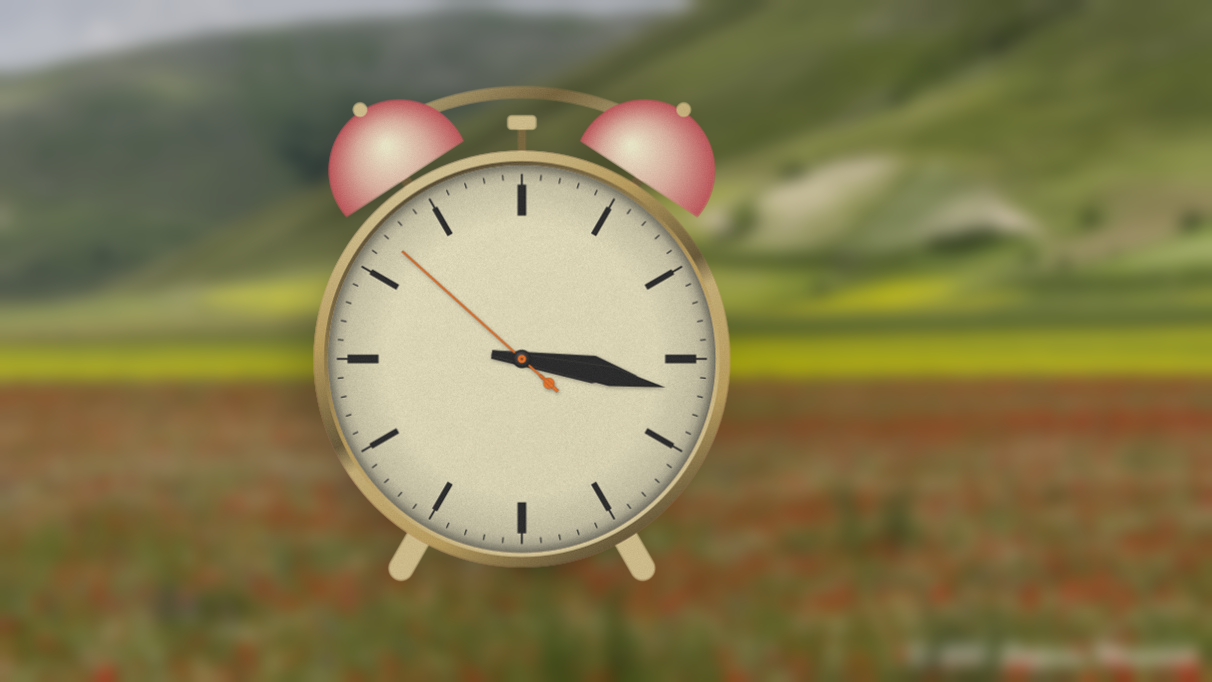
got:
h=3 m=16 s=52
